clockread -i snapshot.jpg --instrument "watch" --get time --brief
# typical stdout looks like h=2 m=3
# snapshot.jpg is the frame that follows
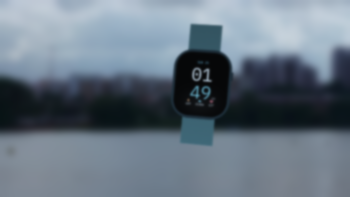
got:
h=1 m=49
